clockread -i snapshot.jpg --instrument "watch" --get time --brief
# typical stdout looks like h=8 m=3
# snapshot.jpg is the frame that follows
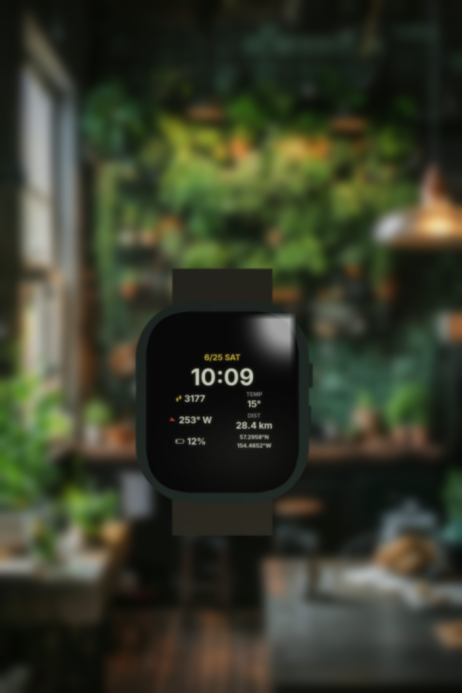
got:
h=10 m=9
